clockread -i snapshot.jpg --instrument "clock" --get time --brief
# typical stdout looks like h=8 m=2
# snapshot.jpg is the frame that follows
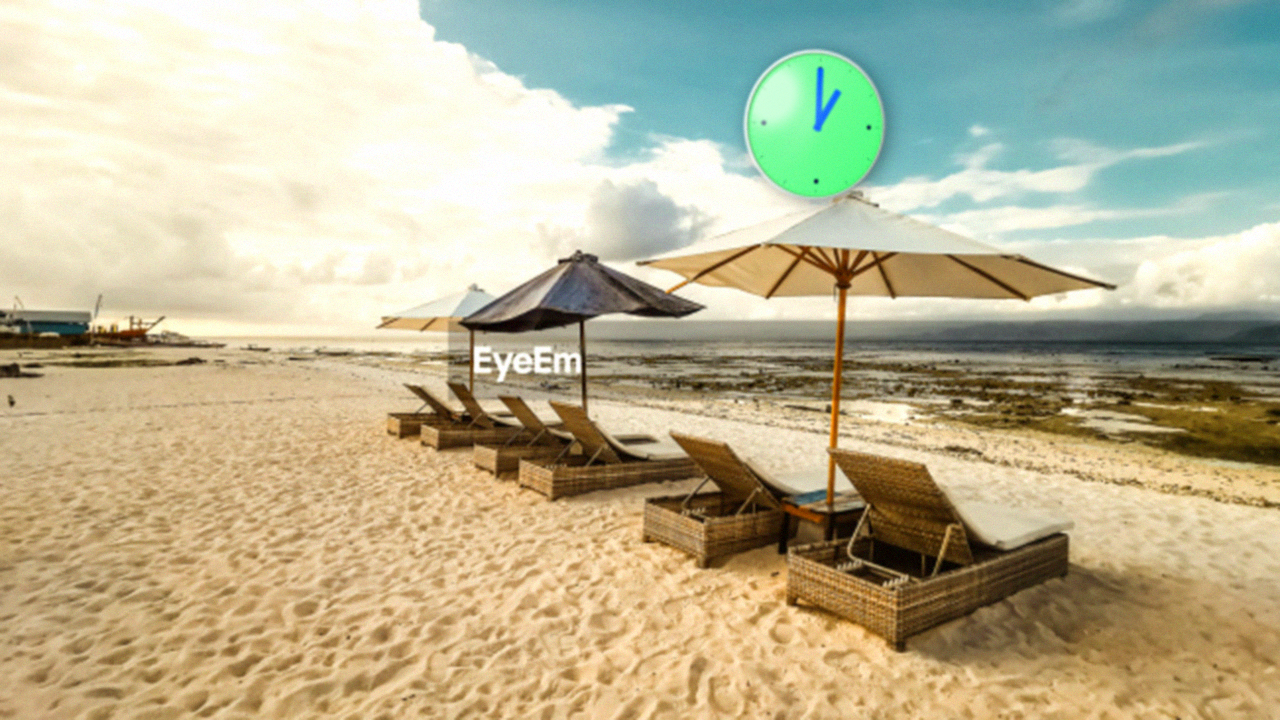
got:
h=1 m=0
